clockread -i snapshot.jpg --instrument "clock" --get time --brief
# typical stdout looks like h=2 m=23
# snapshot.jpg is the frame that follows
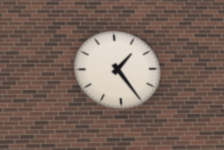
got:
h=1 m=25
